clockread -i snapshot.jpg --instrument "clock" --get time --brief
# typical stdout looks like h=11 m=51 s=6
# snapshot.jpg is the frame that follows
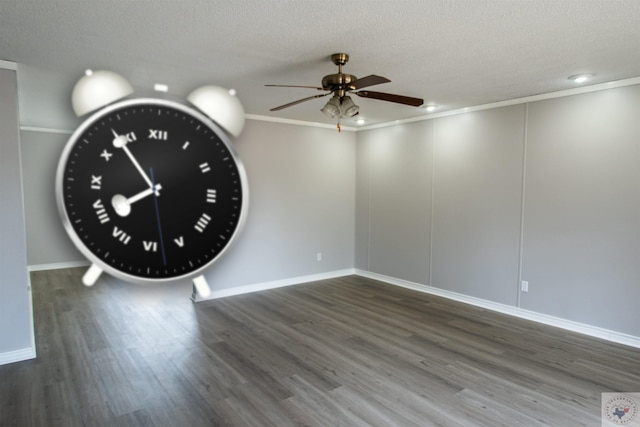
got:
h=7 m=53 s=28
